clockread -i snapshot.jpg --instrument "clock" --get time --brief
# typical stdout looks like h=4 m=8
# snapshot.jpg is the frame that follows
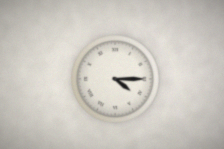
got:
h=4 m=15
